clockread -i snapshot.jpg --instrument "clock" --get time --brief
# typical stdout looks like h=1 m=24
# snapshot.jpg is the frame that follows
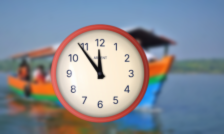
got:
h=11 m=54
